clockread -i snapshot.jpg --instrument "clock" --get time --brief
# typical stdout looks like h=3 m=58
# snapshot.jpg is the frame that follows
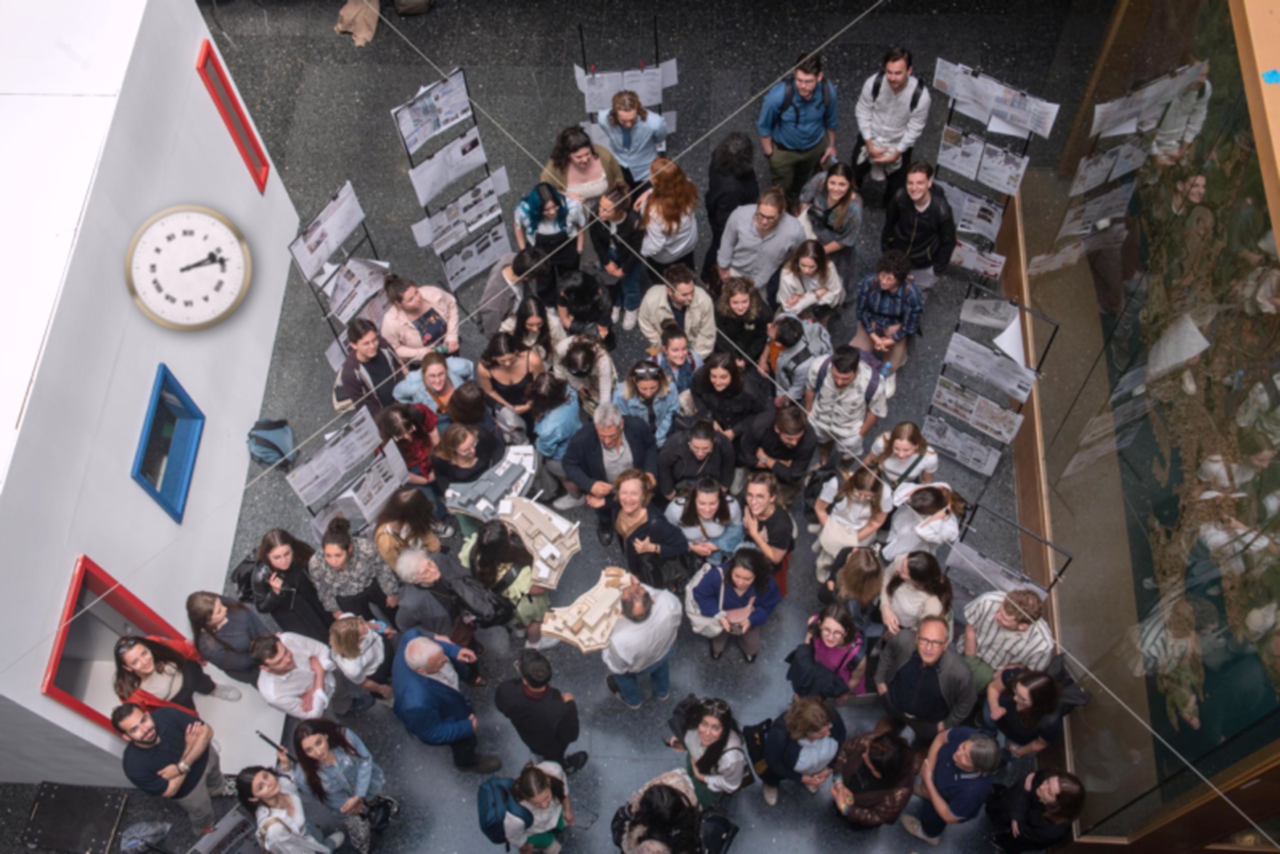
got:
h=2 m=13
